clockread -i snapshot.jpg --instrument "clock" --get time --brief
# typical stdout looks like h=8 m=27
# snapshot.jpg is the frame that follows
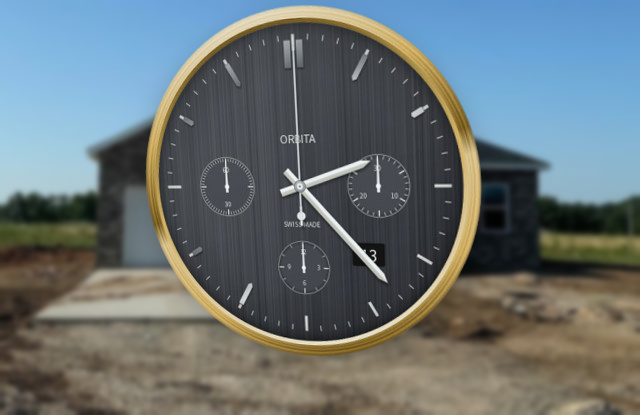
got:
h=2 m=23
